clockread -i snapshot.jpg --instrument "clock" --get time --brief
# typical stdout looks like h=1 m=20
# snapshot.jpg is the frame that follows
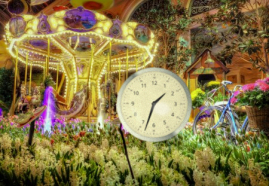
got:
h=1 m=33
